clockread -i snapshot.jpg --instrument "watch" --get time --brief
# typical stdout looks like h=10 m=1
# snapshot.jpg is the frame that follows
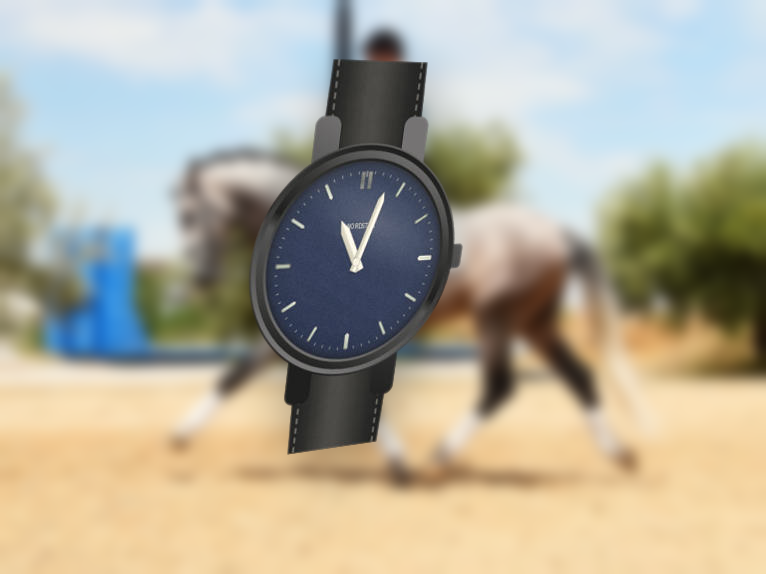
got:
h=11 m=3
